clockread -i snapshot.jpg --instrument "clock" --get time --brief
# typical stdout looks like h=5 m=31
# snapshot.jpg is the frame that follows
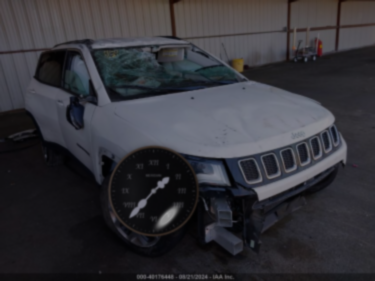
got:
h=1 m=37
